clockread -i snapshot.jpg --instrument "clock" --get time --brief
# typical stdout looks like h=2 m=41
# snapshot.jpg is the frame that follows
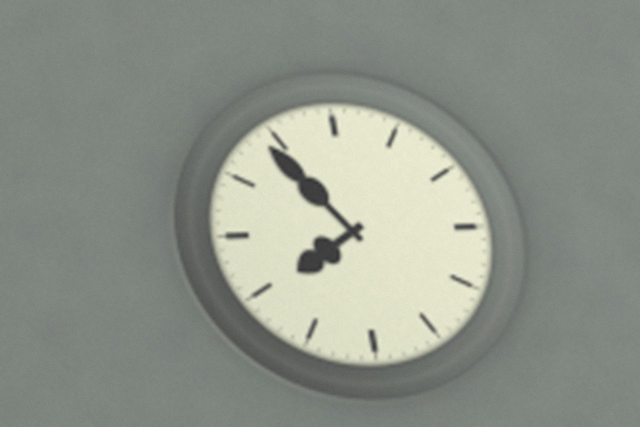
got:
h=7 m=54
